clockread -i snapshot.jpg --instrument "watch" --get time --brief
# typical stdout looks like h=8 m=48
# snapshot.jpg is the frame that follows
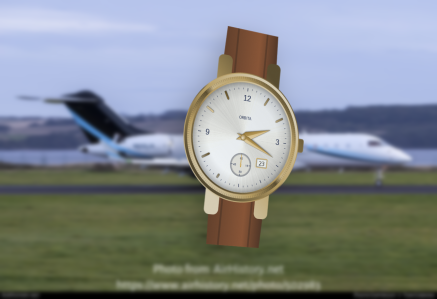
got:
h=2 m=19
